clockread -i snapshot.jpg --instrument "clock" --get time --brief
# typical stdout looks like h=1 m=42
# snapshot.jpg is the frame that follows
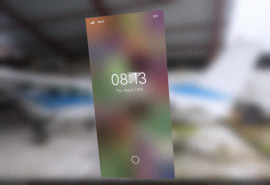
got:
h=8 m=13
